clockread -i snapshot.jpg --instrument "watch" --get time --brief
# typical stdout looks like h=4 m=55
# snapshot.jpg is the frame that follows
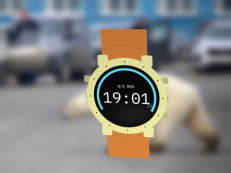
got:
h=19 m=1
